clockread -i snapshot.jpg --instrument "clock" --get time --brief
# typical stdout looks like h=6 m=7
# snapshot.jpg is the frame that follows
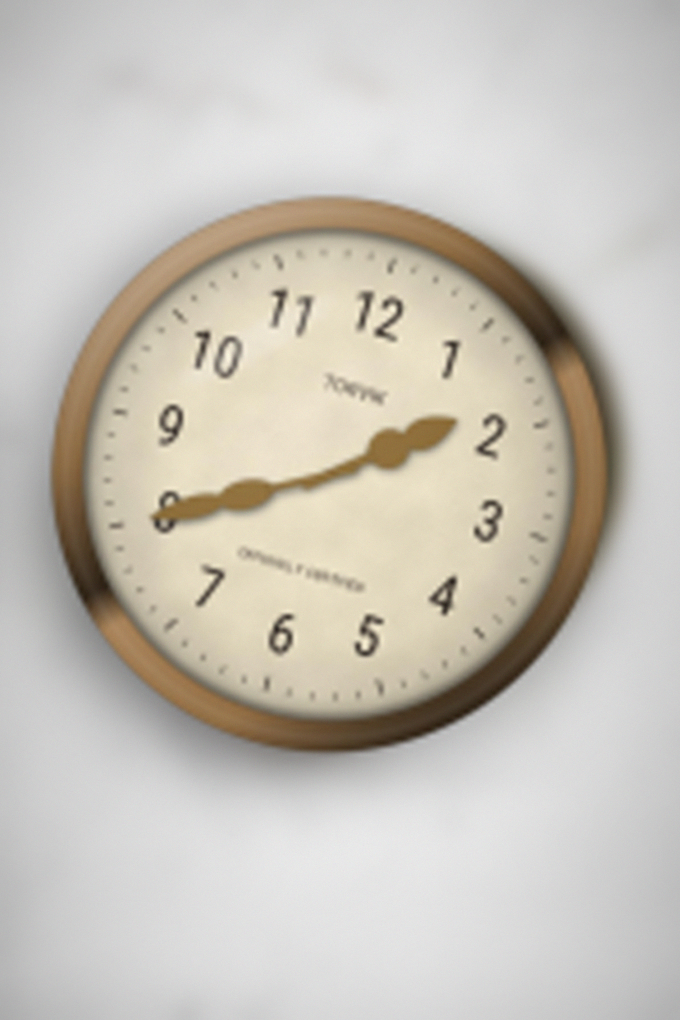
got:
h=1 m=40
